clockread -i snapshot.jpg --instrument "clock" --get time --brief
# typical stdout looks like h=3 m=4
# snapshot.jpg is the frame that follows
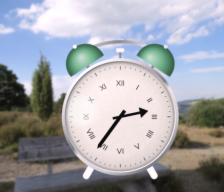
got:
h=2 m=36
